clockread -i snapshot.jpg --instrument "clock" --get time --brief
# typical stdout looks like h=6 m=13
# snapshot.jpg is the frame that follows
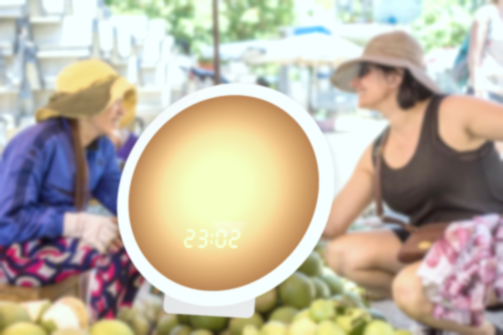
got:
h=23 m=2
